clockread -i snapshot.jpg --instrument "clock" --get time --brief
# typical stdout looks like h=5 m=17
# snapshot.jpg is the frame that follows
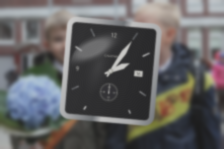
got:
h=2 m=5
